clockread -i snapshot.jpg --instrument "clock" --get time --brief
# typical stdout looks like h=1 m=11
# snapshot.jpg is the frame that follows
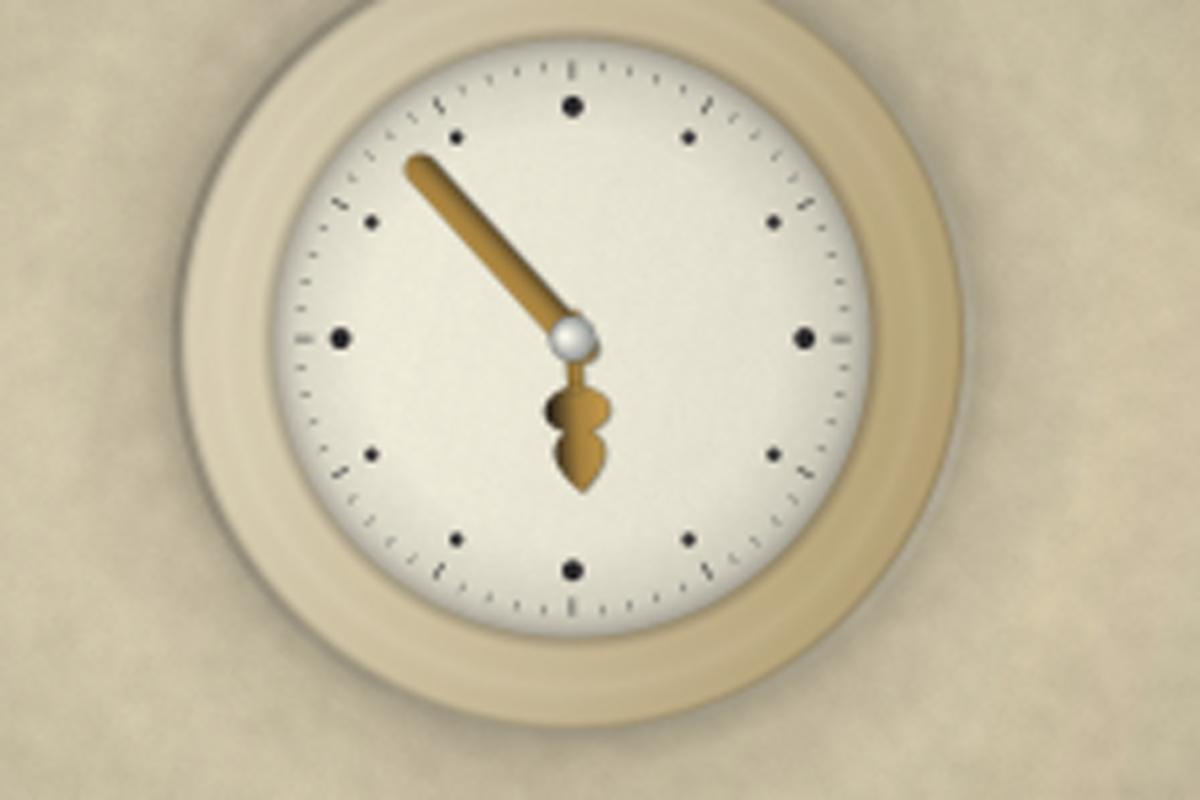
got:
h=5 m=53
